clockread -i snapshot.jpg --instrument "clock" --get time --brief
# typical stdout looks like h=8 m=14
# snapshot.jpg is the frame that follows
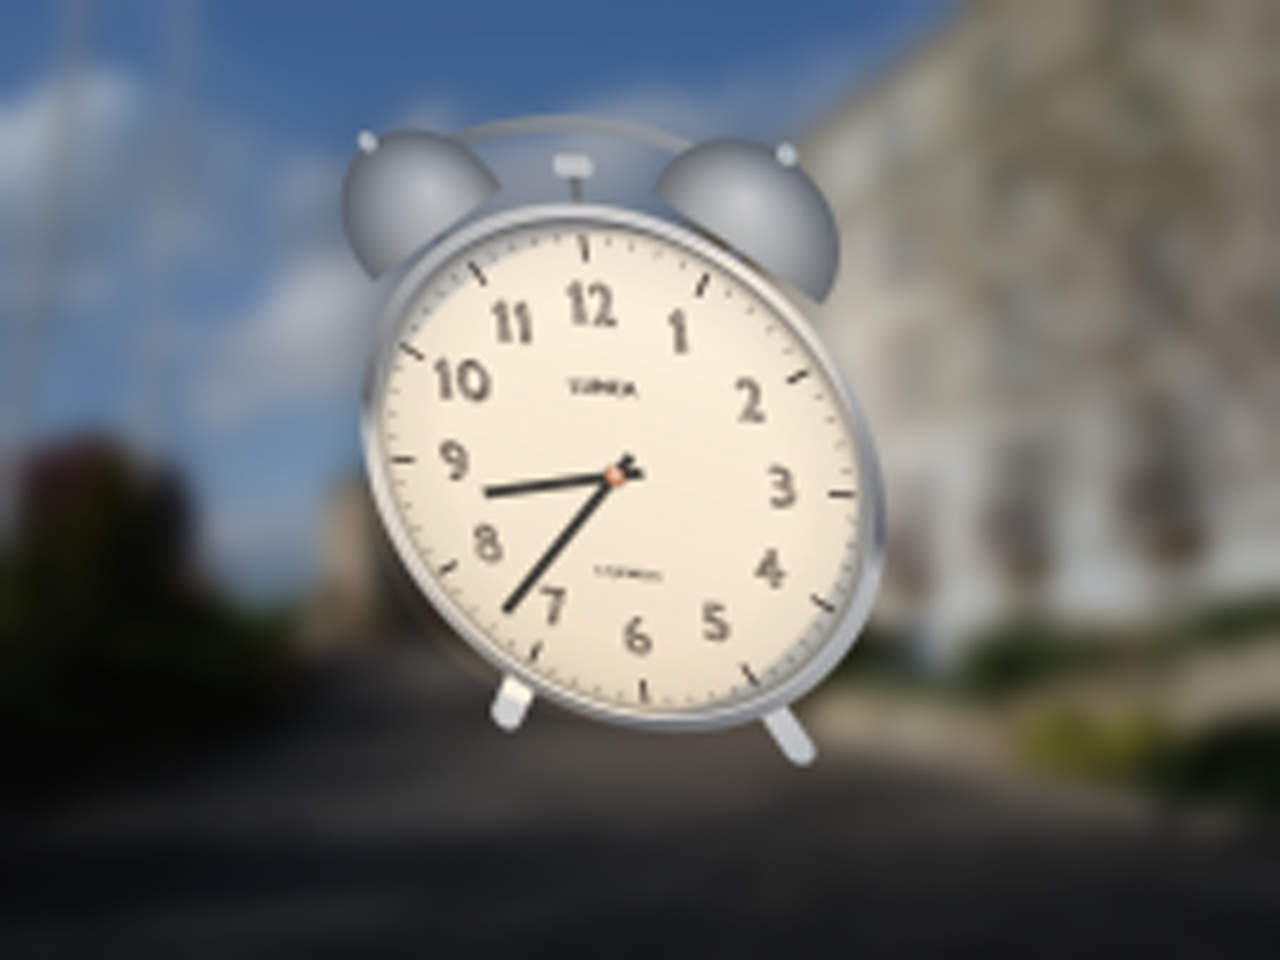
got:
h=8 m=37
